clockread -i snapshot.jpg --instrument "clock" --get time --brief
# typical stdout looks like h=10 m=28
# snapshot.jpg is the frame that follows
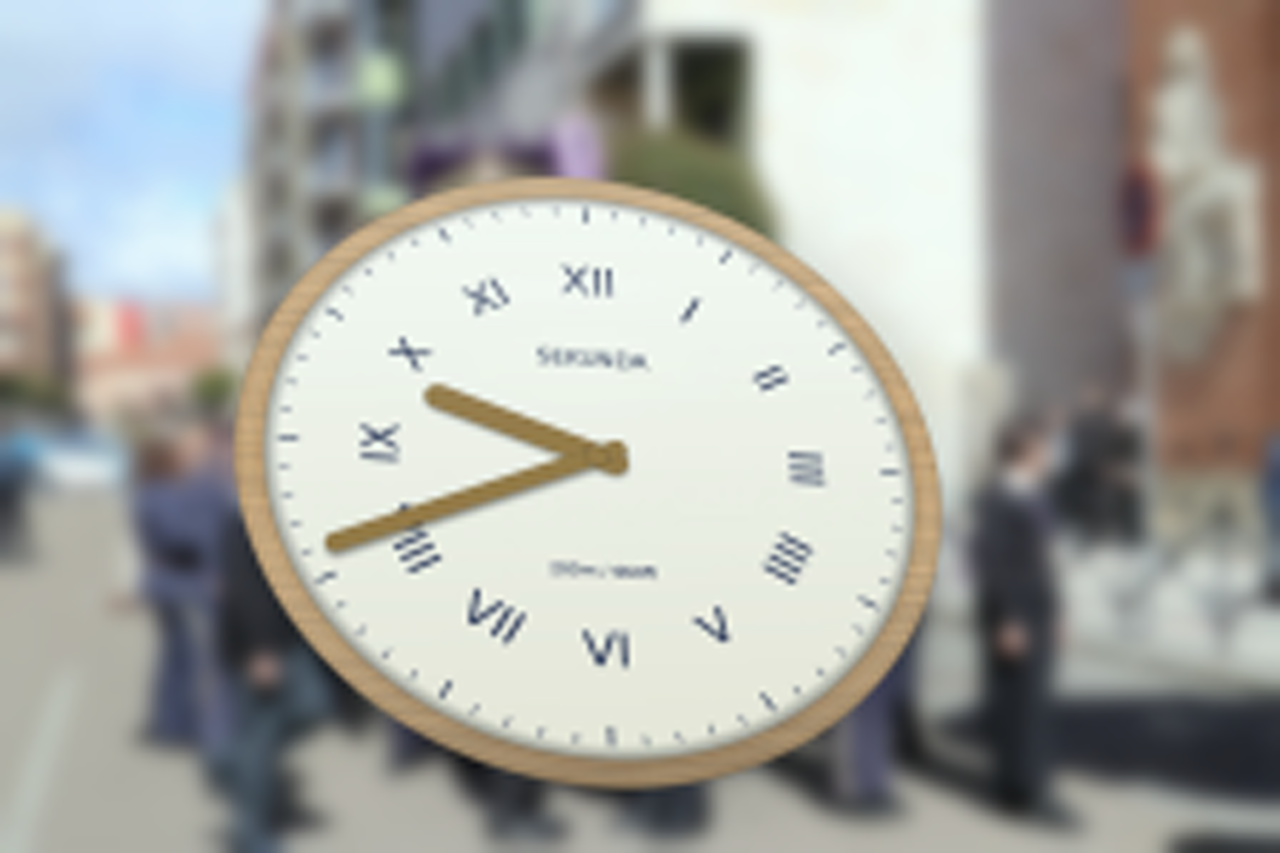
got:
h=9 m=41
